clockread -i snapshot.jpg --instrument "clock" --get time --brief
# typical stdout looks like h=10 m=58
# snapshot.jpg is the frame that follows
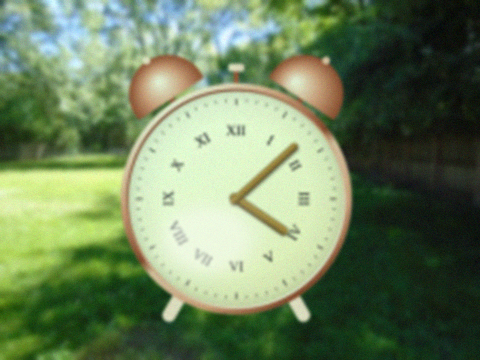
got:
h=4 m=8
